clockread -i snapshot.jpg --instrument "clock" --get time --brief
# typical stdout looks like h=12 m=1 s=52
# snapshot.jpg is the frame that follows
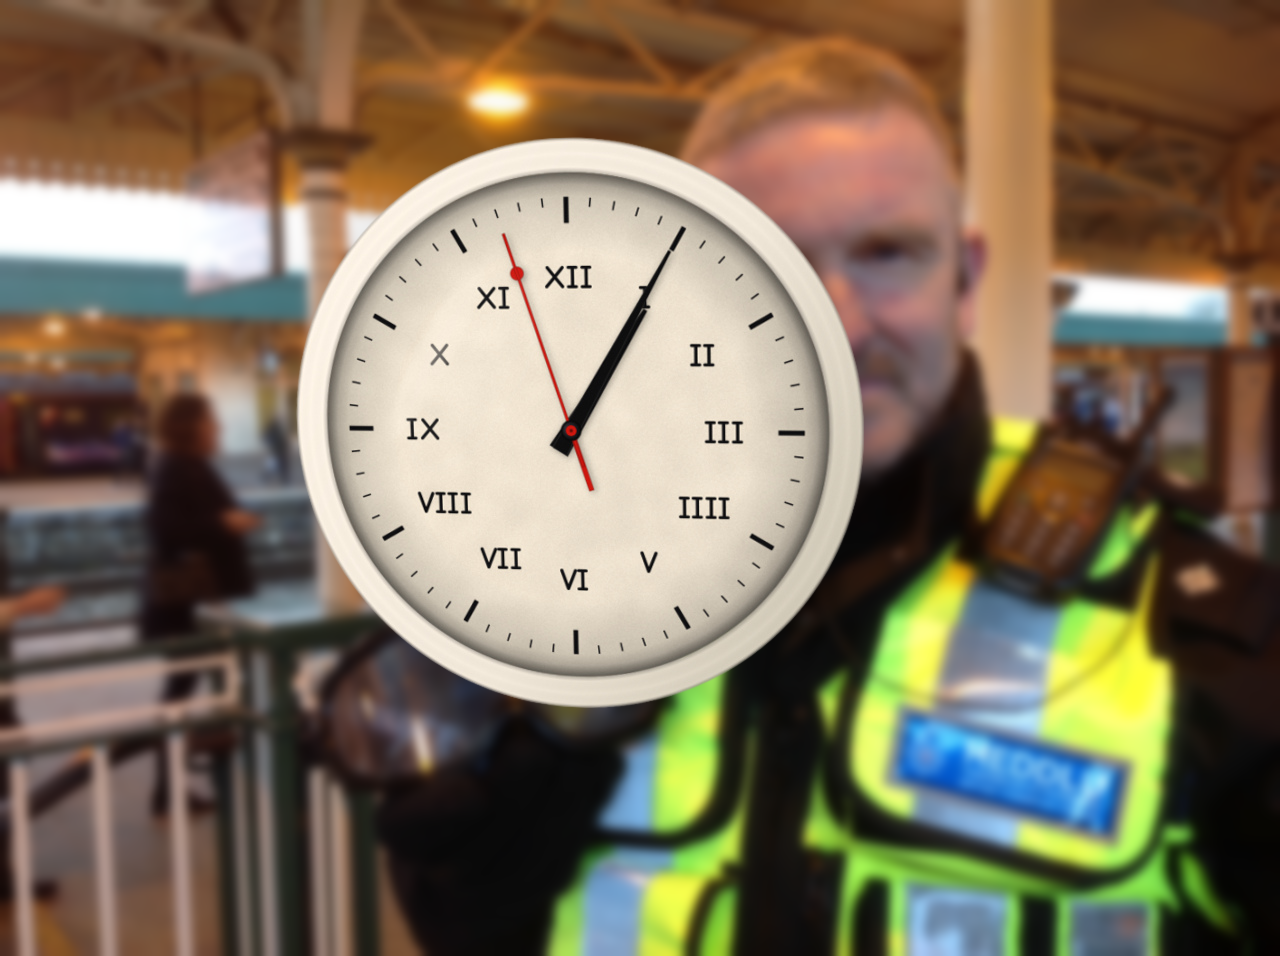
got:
h=1 m=4 s=57
